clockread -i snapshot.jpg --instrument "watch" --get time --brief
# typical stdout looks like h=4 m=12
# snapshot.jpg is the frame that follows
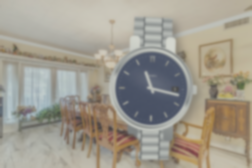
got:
h=11 m=17
